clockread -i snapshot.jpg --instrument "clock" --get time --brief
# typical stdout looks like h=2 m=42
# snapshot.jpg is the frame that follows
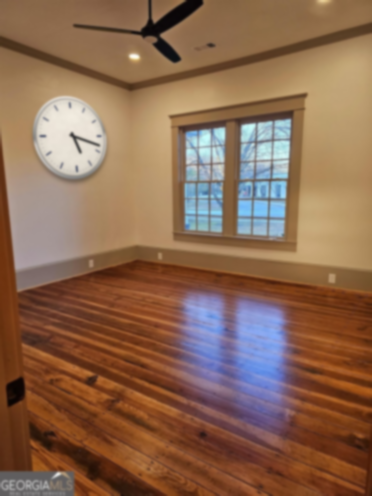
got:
h=5 m=18
